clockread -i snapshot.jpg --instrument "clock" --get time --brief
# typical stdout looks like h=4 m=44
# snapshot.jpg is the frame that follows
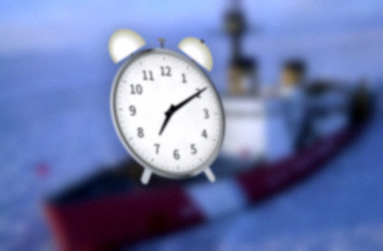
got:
h=7 m=10
